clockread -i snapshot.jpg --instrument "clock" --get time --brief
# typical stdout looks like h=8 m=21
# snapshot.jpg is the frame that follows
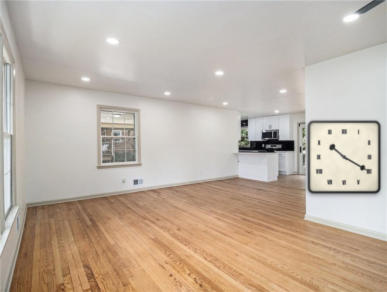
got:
h=10 m=20
